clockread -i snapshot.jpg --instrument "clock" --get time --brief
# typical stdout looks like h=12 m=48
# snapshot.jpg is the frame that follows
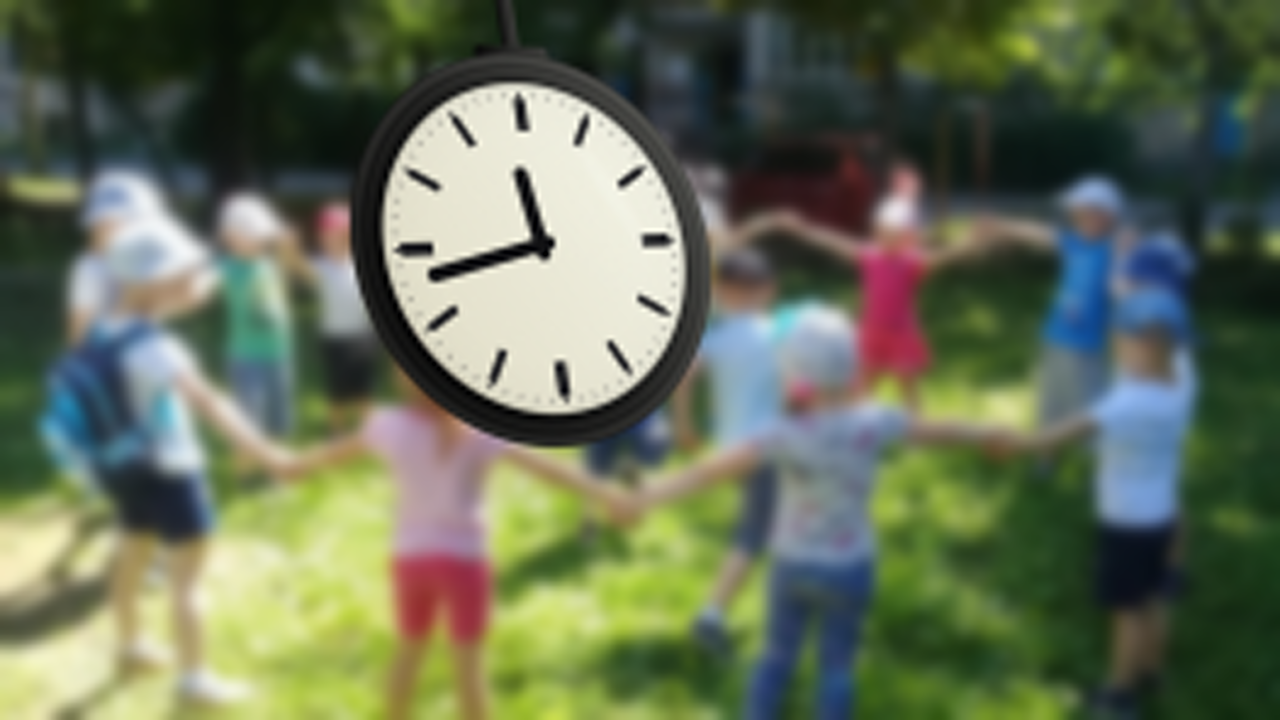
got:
h=11 m=43
